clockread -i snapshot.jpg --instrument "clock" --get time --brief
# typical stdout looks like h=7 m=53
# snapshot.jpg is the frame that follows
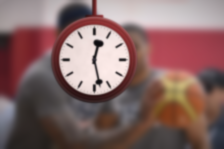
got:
h=12 m=28
